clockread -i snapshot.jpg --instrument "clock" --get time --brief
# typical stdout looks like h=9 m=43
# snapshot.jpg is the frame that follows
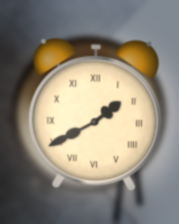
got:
h=1 m=40
